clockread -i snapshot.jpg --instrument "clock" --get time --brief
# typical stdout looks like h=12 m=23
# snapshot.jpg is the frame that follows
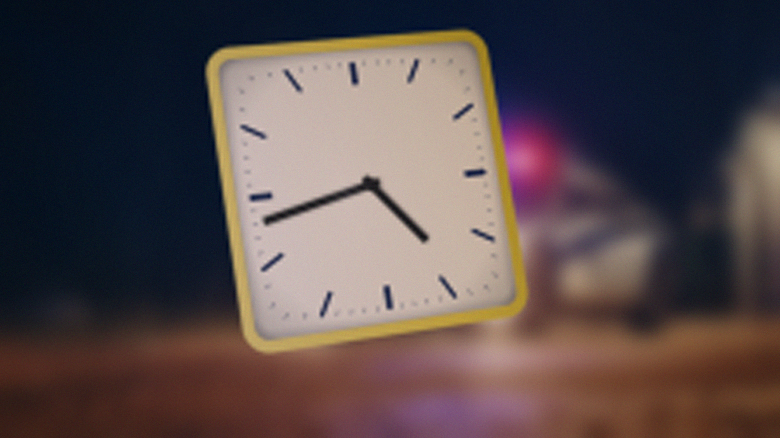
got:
h=4 m=43
